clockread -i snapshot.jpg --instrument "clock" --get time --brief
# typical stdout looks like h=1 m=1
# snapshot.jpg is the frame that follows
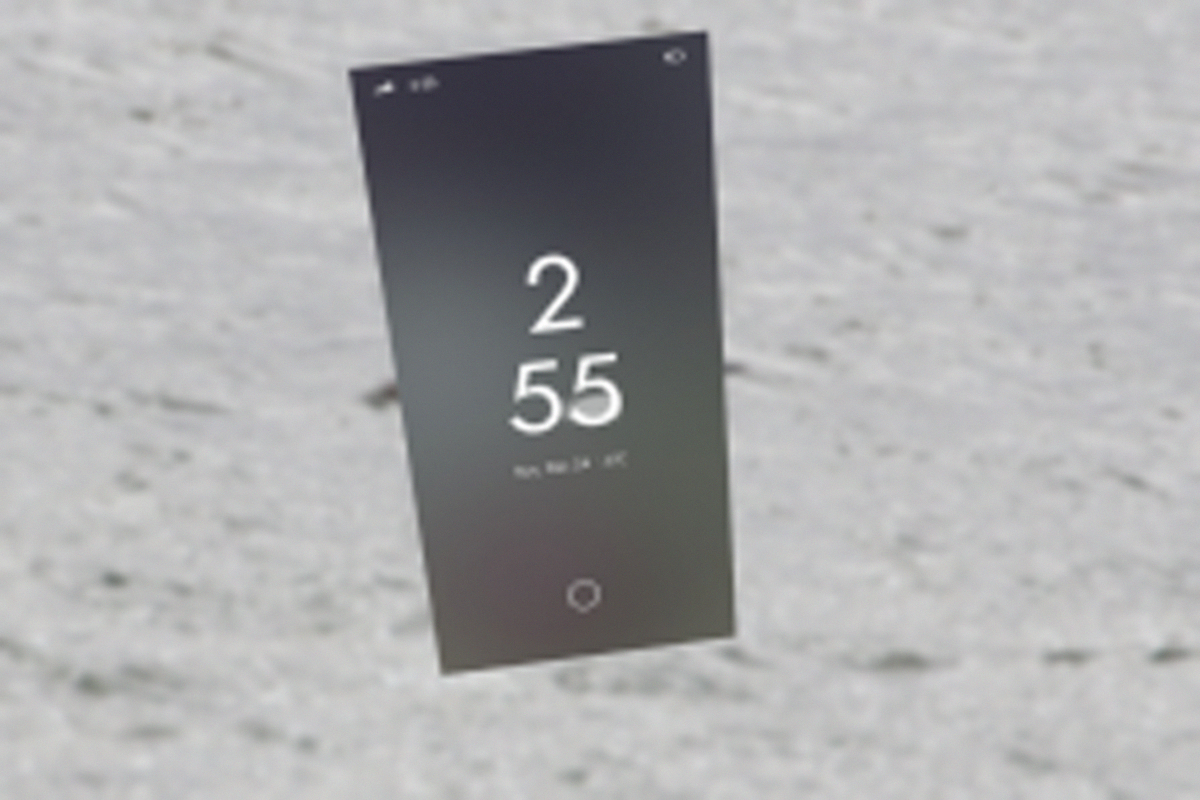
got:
h=2 m=55
